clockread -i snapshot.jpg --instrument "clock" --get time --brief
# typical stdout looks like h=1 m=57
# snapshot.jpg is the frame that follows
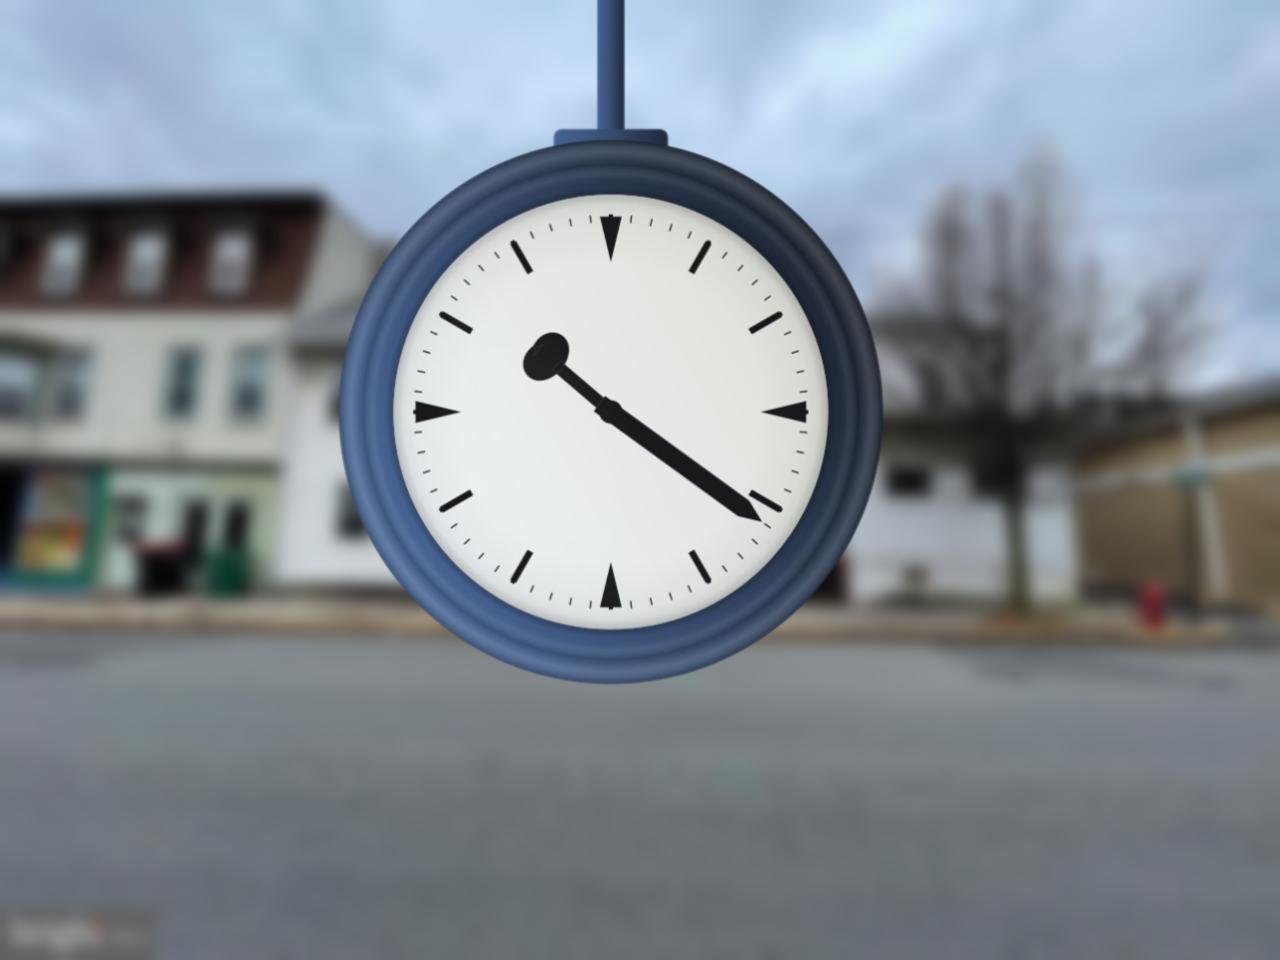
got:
h=10 m=21
